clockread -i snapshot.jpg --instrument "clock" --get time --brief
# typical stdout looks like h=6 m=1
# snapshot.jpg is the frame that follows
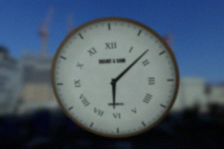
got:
h=6 m=8
